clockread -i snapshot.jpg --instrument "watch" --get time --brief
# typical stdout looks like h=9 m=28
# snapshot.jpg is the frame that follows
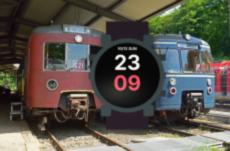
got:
h=23 m=9
